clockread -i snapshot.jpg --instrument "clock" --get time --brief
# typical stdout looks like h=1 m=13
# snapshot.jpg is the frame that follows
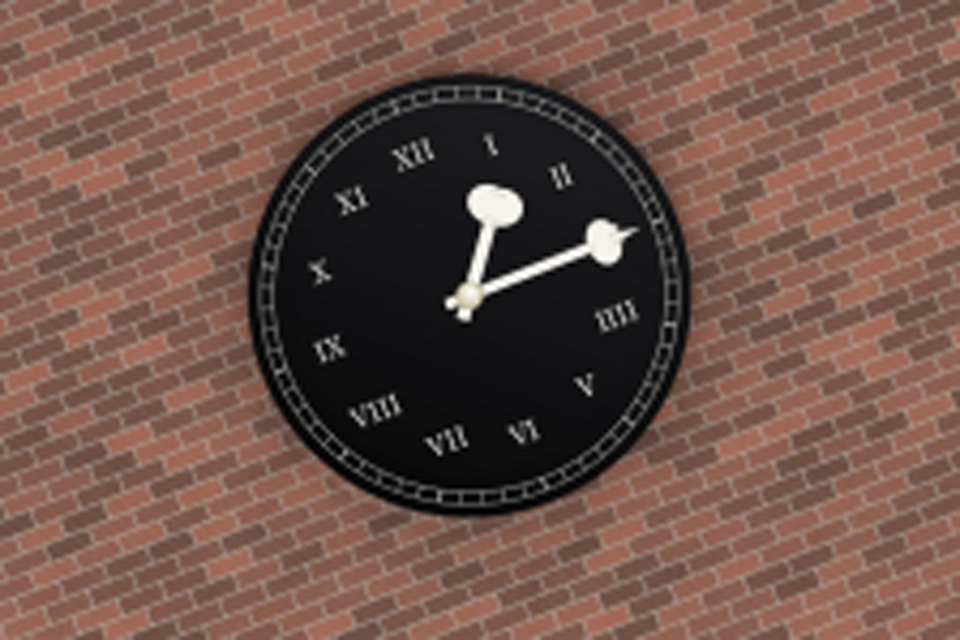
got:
h=1 m=15
